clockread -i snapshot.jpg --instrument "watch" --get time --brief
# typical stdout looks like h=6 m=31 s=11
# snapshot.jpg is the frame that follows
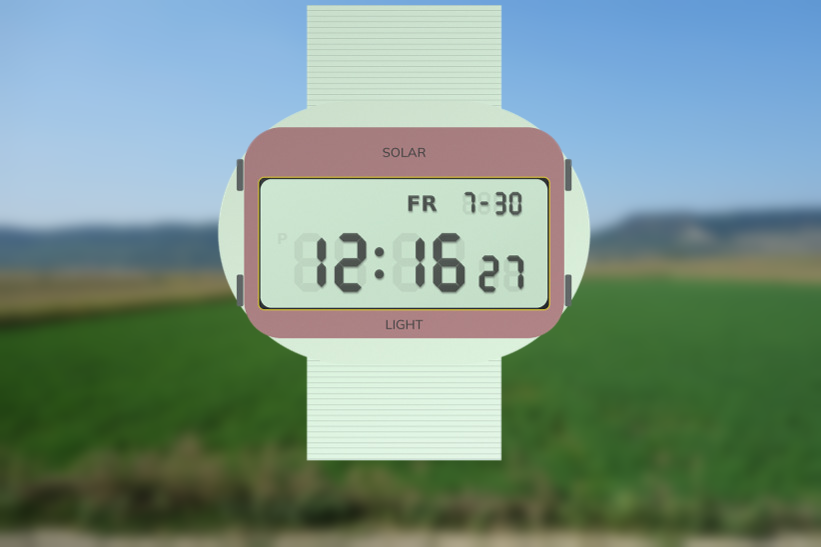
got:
h=12 m=16 s=27
